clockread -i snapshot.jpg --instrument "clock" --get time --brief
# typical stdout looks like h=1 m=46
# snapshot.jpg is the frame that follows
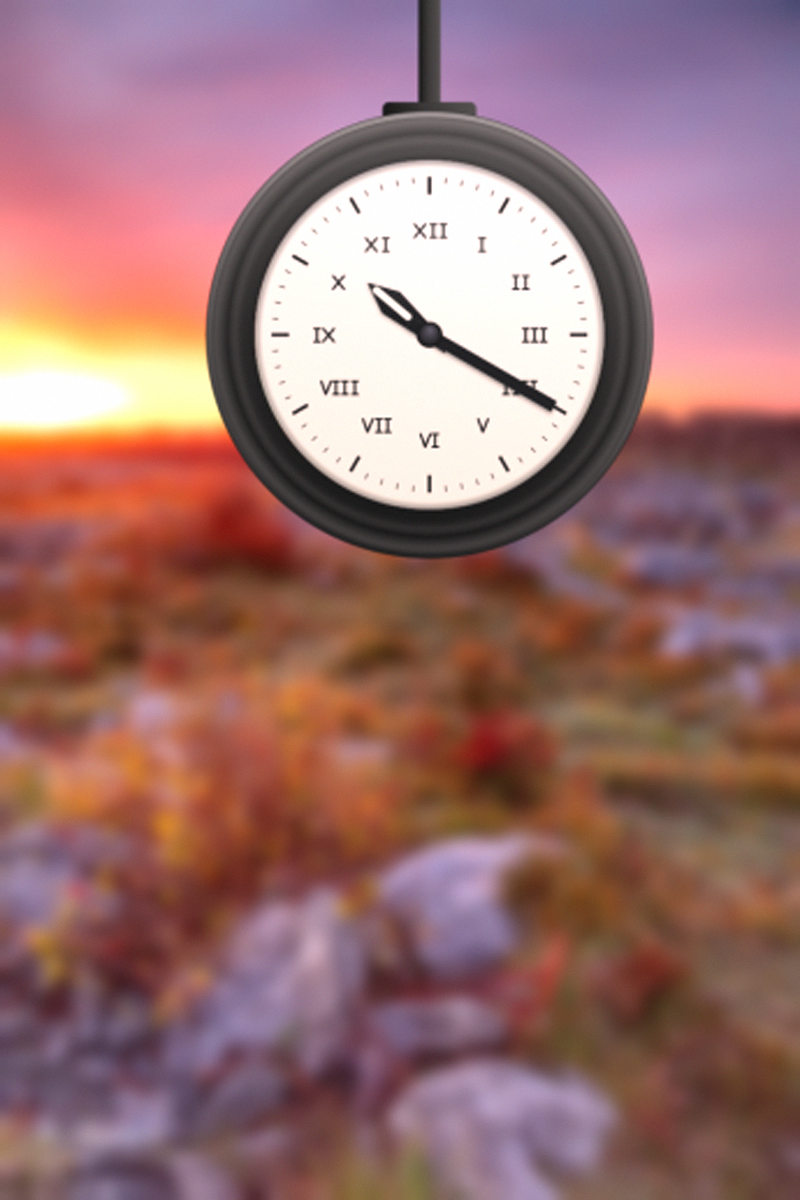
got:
h=10 m=20
